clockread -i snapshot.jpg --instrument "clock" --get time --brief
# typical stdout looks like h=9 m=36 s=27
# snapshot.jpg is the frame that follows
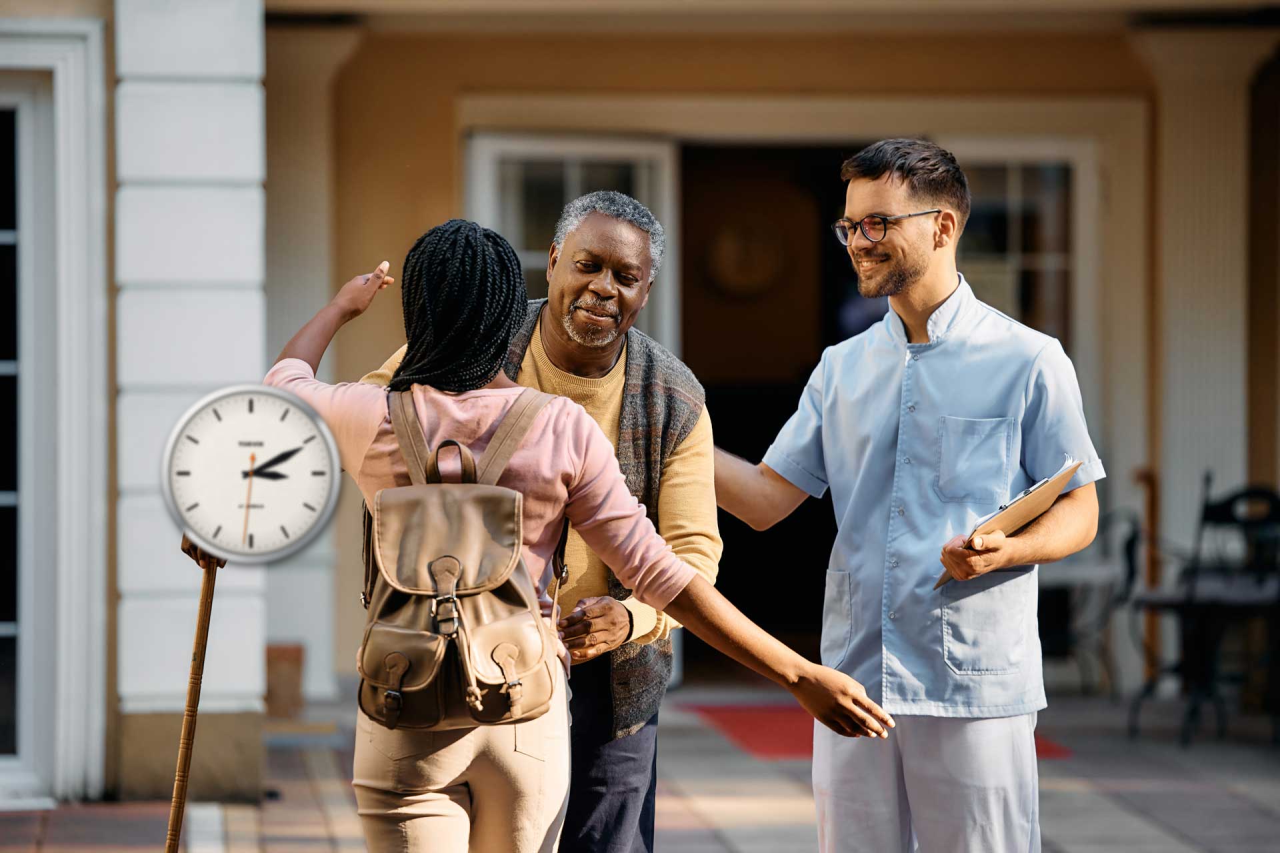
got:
h=3 m=10 s=31
